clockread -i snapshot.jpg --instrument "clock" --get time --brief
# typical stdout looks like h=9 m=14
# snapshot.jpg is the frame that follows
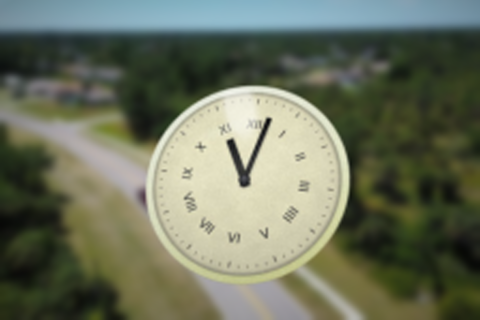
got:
h=11 m=2
